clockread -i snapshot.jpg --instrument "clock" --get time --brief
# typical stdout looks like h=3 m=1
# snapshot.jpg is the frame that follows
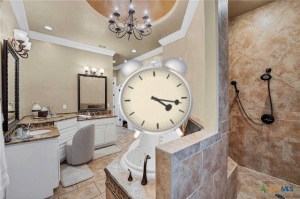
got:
h=4 m=17
